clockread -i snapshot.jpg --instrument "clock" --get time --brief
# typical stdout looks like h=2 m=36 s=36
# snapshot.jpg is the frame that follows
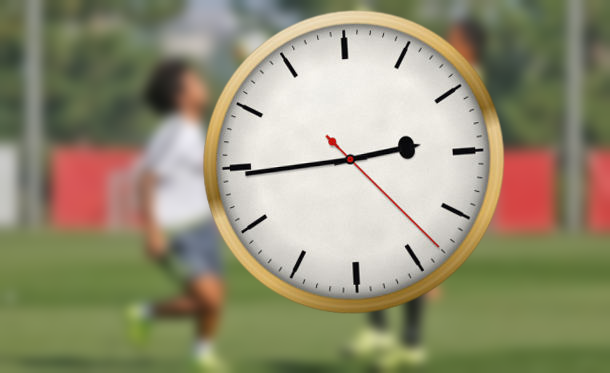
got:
h=2 m=44 s=23
